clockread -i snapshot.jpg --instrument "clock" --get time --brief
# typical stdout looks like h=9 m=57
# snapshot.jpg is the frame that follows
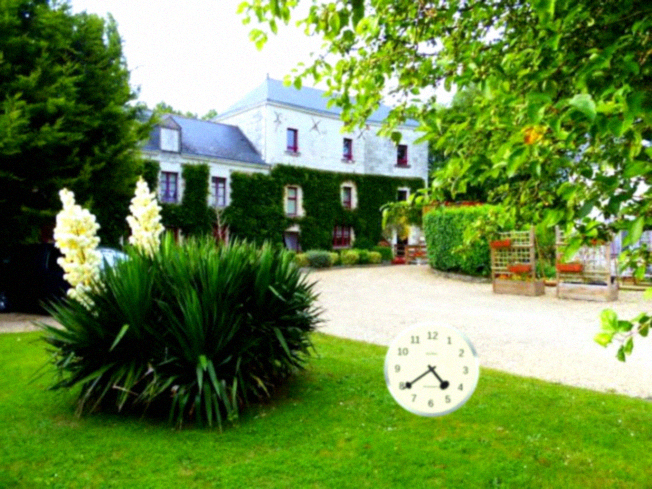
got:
h=4 m=39
